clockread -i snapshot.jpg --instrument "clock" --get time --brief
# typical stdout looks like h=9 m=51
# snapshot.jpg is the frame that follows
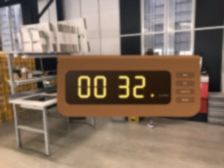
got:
h=0 m=32
